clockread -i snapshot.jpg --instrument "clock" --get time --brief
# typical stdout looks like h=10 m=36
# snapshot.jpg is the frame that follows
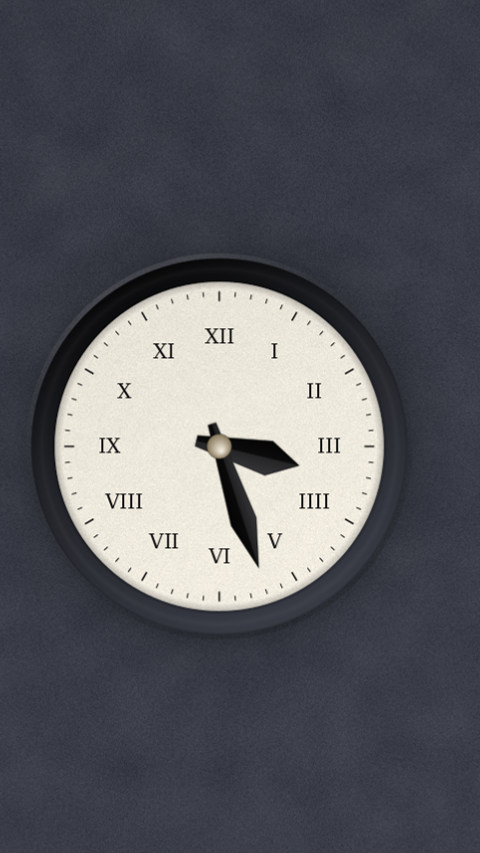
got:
h=3 m=27
